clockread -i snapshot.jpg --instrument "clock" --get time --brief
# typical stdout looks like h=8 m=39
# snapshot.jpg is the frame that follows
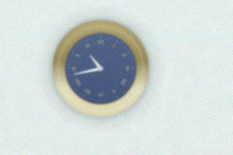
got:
h=10 m=43
